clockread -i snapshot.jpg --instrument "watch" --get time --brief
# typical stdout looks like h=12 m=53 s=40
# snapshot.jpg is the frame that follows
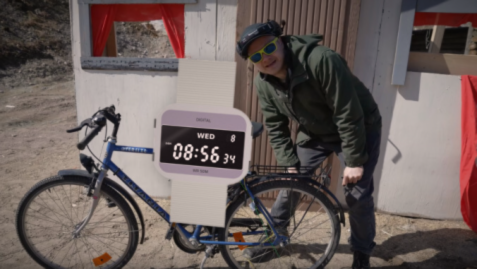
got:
h=8 m=56 s=34
